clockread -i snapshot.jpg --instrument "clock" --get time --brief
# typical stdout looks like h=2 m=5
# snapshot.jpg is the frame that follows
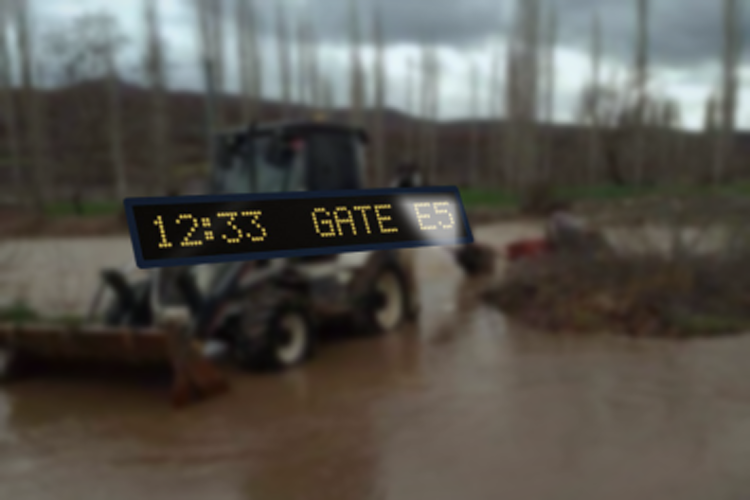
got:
h=12 m=33
